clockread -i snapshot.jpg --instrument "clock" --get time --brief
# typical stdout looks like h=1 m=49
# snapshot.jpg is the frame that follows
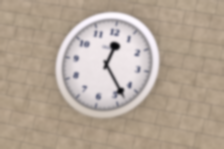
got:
h=12 m=23
